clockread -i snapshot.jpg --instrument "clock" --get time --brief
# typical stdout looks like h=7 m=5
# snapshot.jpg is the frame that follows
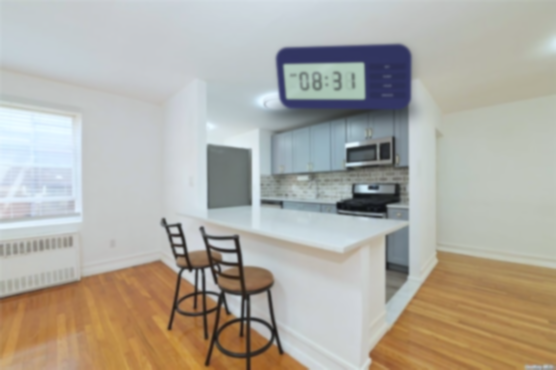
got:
h=8 m=31
